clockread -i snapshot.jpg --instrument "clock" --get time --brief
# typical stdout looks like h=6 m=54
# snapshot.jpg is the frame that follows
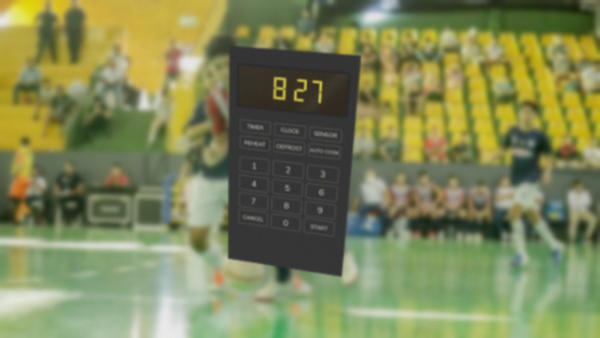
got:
h=8 m=27
